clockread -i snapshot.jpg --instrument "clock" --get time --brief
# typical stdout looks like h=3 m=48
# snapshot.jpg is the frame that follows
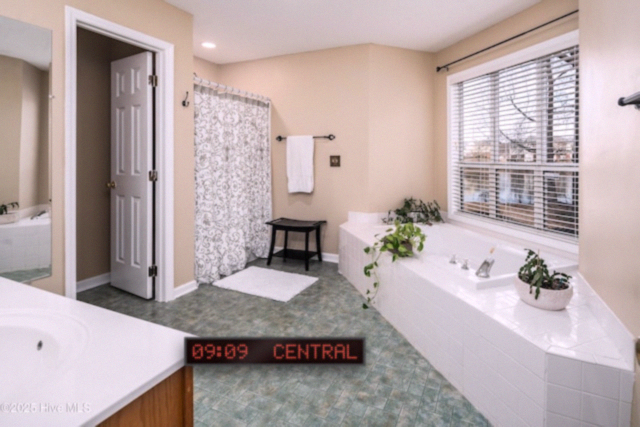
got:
h=9 m=9
